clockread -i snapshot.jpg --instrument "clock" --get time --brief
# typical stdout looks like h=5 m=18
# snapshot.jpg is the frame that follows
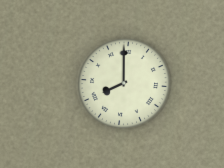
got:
h=7 m=59
